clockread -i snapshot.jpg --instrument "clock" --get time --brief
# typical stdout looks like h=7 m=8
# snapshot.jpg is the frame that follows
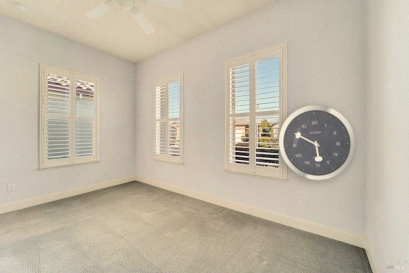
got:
h=5 m=50
